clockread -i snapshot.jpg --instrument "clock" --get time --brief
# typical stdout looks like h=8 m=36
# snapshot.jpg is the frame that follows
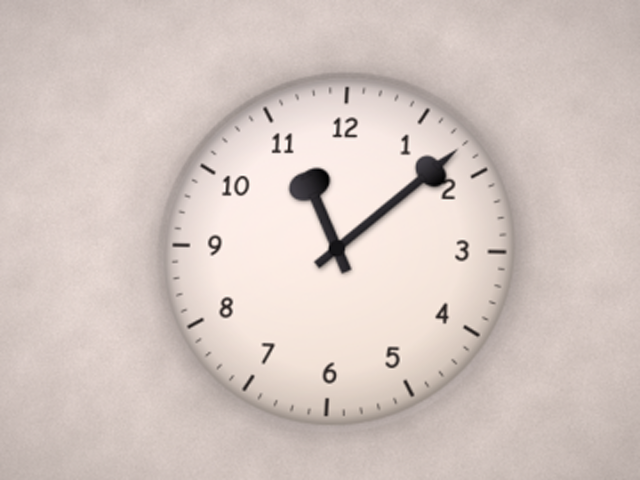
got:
h=11 m=8
